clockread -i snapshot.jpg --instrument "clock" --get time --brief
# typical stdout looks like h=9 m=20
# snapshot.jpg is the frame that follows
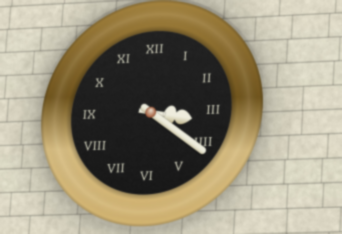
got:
h=3 m=21
